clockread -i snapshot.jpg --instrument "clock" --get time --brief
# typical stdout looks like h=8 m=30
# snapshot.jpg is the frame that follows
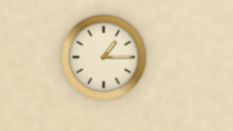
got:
h=1 m=15
